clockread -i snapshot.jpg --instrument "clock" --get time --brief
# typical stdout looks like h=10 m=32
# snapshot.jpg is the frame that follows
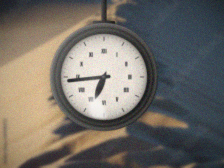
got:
h=6 m=44
